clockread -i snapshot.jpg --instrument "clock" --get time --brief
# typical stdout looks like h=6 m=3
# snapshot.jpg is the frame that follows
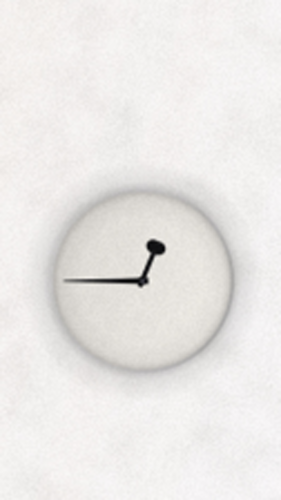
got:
h=12 m=45
